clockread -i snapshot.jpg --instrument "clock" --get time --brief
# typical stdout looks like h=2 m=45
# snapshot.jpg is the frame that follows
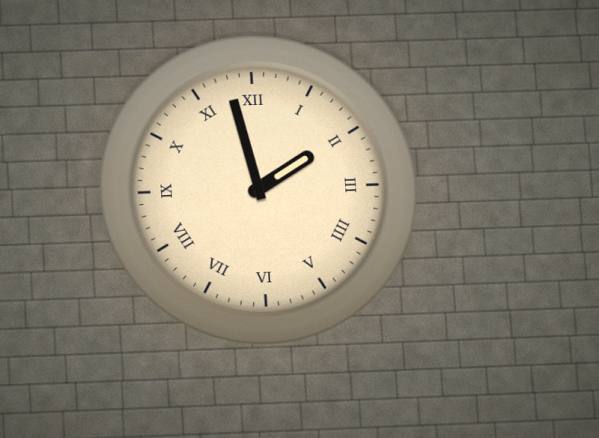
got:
h=1 m=58
